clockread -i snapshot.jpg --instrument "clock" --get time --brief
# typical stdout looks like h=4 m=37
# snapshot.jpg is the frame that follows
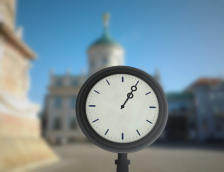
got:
h=1 m=5
